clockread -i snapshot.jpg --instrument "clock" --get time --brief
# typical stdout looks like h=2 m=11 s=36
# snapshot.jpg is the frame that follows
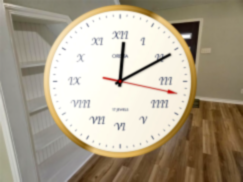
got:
h=12 m=10 s=17
